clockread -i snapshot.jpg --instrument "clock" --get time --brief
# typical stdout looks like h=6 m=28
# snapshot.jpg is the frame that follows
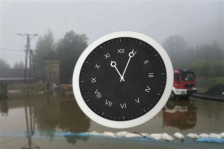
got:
h=11 m=4
